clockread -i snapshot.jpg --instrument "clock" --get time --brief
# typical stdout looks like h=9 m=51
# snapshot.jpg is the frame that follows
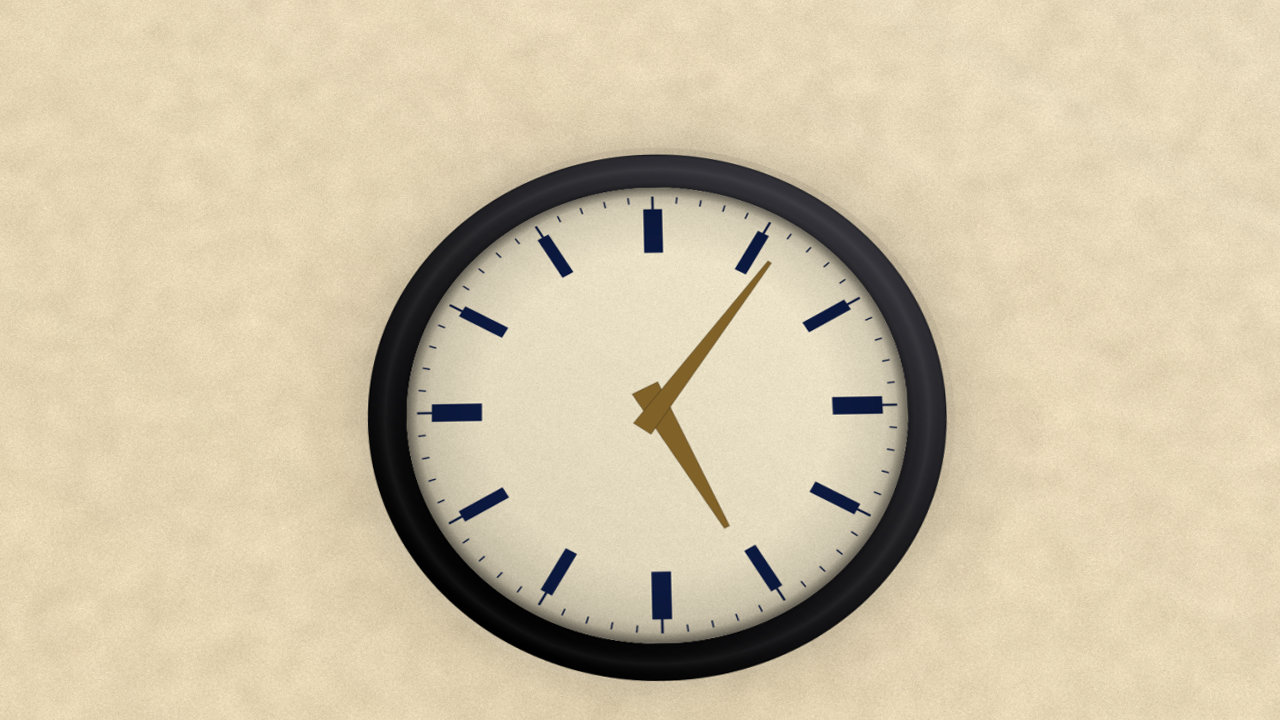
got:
h=5 m=6
